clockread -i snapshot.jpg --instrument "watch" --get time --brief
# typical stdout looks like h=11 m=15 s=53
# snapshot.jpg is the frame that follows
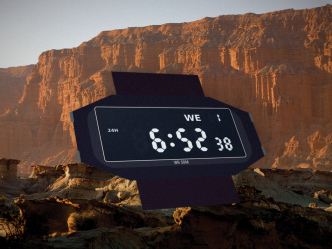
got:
h=6 m=52 s=38
